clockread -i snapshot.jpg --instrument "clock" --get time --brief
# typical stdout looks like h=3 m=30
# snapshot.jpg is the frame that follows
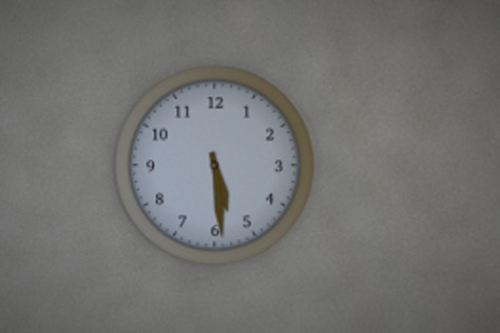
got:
h=5 m=29
